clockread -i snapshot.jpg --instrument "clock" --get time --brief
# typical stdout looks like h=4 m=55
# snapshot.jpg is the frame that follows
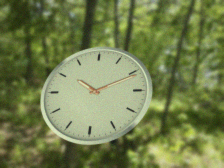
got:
h=10 m=11
